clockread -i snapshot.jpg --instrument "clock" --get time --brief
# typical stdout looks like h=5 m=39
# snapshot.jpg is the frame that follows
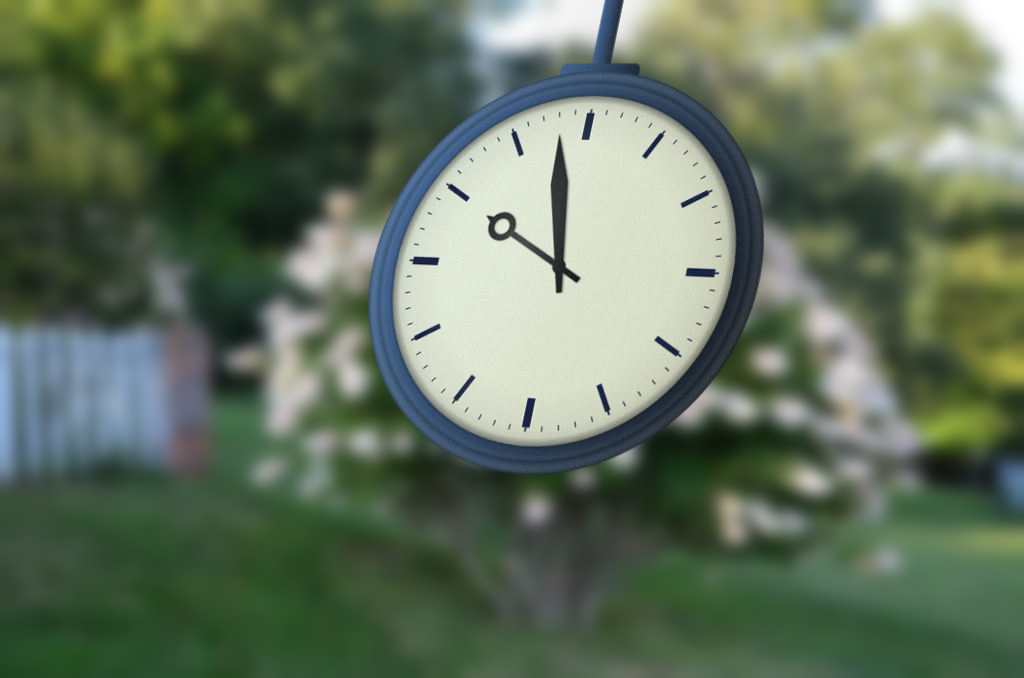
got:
h=9 m=58
